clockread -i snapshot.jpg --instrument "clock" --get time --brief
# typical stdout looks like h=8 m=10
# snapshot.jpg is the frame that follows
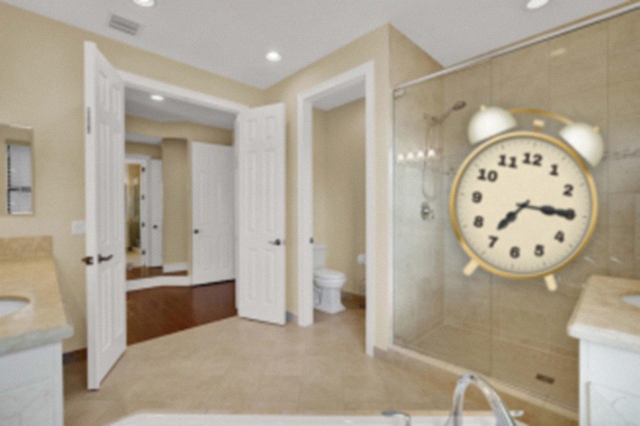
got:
h=7 m=15
